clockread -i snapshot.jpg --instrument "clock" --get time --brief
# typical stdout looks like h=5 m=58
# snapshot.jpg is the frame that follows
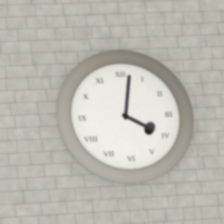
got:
h=4 m=2
